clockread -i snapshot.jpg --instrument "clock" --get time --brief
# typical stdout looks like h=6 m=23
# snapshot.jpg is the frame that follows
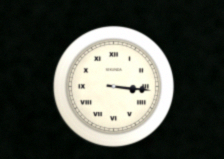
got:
h=3 m=16
